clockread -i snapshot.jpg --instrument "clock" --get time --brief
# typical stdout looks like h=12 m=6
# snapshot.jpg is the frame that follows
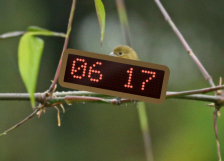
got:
h=6 m=17
